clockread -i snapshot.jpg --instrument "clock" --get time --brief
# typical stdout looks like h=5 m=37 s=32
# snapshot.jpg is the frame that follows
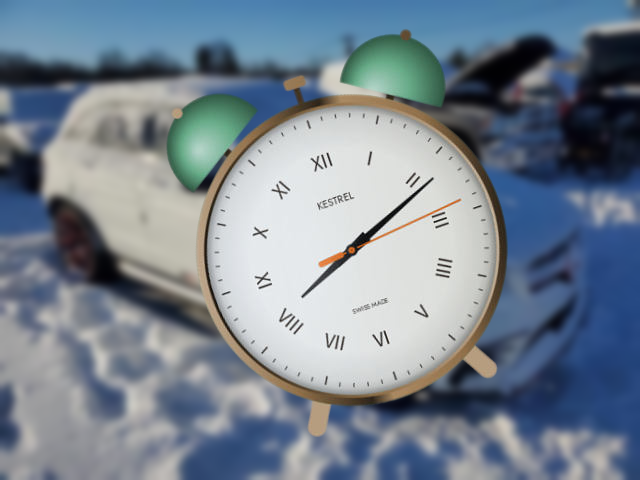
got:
h=8 m=11 s=14
